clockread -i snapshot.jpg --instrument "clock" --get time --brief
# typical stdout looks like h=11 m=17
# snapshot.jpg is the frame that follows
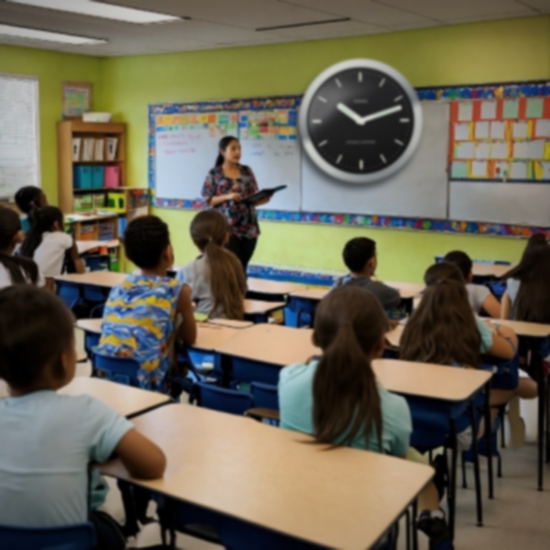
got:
h=10 m=12
